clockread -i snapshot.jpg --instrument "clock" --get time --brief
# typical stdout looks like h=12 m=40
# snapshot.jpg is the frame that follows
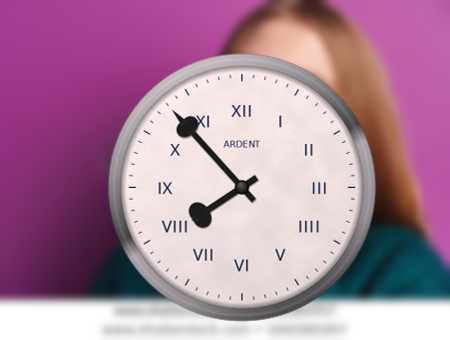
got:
h=7 m=53
